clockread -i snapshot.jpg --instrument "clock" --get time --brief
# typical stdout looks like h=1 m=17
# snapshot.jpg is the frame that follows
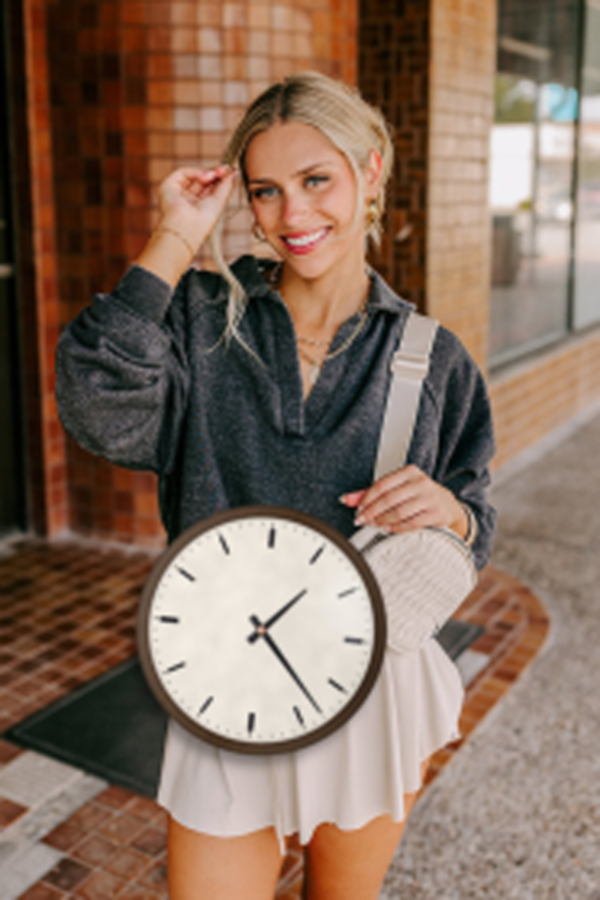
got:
h=1 m=23
